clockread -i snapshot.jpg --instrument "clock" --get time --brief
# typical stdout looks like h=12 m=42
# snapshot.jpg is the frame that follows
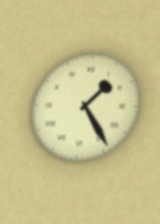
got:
h=1 m=24
